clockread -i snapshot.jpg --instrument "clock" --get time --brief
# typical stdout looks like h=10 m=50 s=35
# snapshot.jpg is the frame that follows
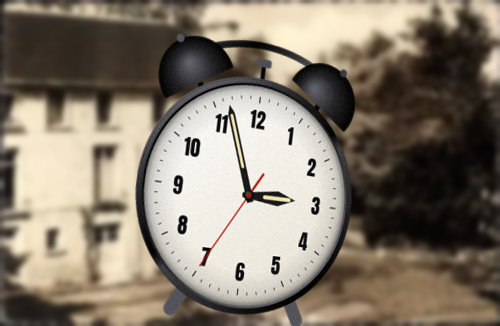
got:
h=2 m=56 s=35
